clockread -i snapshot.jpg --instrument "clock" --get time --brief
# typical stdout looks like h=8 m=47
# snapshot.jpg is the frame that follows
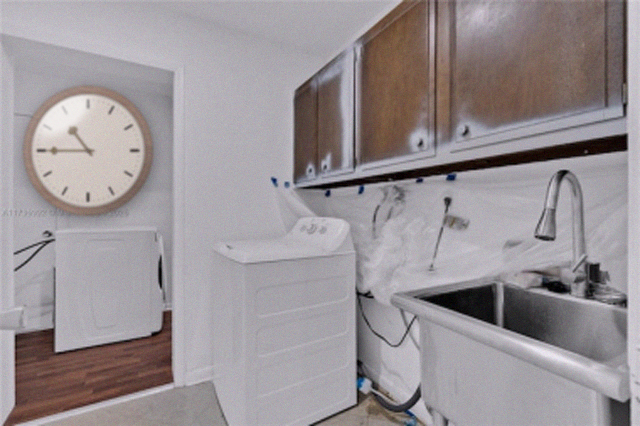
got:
h=10 m=45
